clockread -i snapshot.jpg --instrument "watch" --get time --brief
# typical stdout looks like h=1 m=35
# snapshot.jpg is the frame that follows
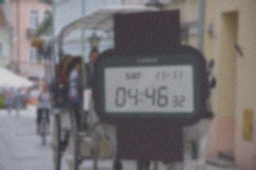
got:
h=4 m=46
